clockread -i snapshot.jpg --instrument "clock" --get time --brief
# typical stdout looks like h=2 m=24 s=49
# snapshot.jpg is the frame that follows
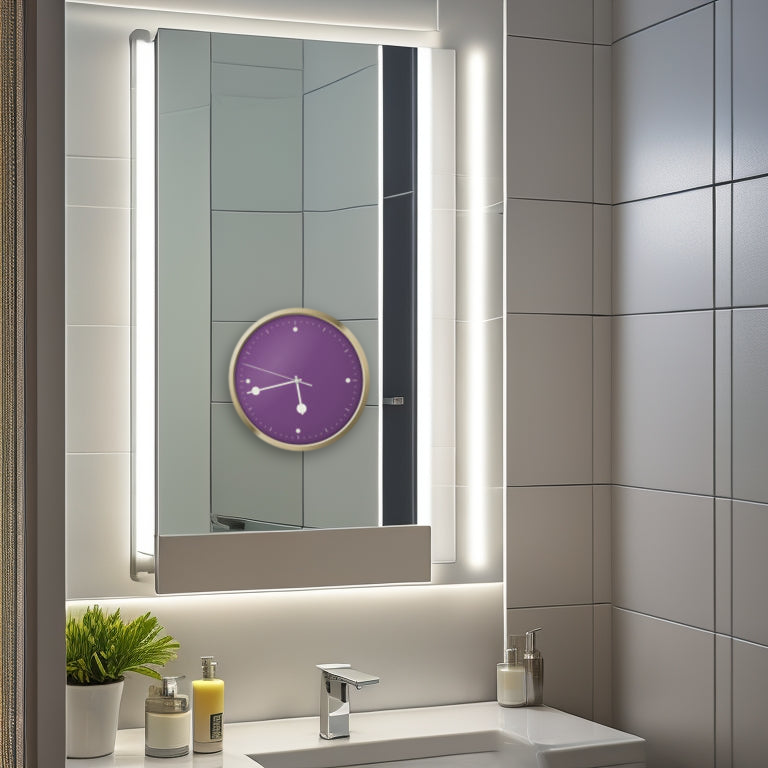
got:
h=5 m=42 s=48
